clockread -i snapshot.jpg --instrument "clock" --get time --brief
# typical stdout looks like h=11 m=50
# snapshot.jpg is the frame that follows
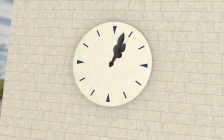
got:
h=1 m=3
